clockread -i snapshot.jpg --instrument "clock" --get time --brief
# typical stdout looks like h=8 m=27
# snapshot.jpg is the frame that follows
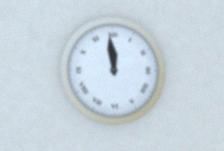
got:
h=11 m=59
